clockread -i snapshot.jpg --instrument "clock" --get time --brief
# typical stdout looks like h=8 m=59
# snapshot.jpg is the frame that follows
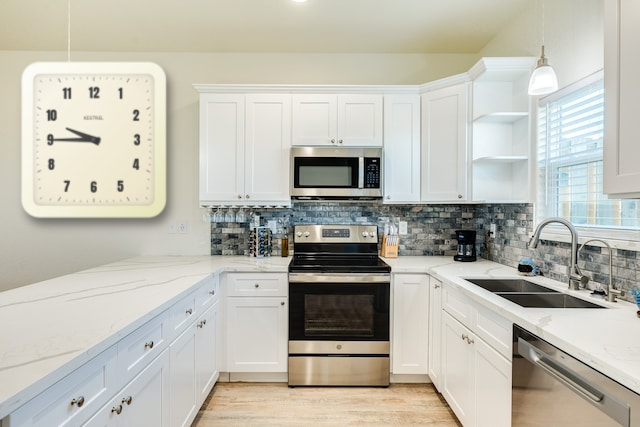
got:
h=9 m=45
